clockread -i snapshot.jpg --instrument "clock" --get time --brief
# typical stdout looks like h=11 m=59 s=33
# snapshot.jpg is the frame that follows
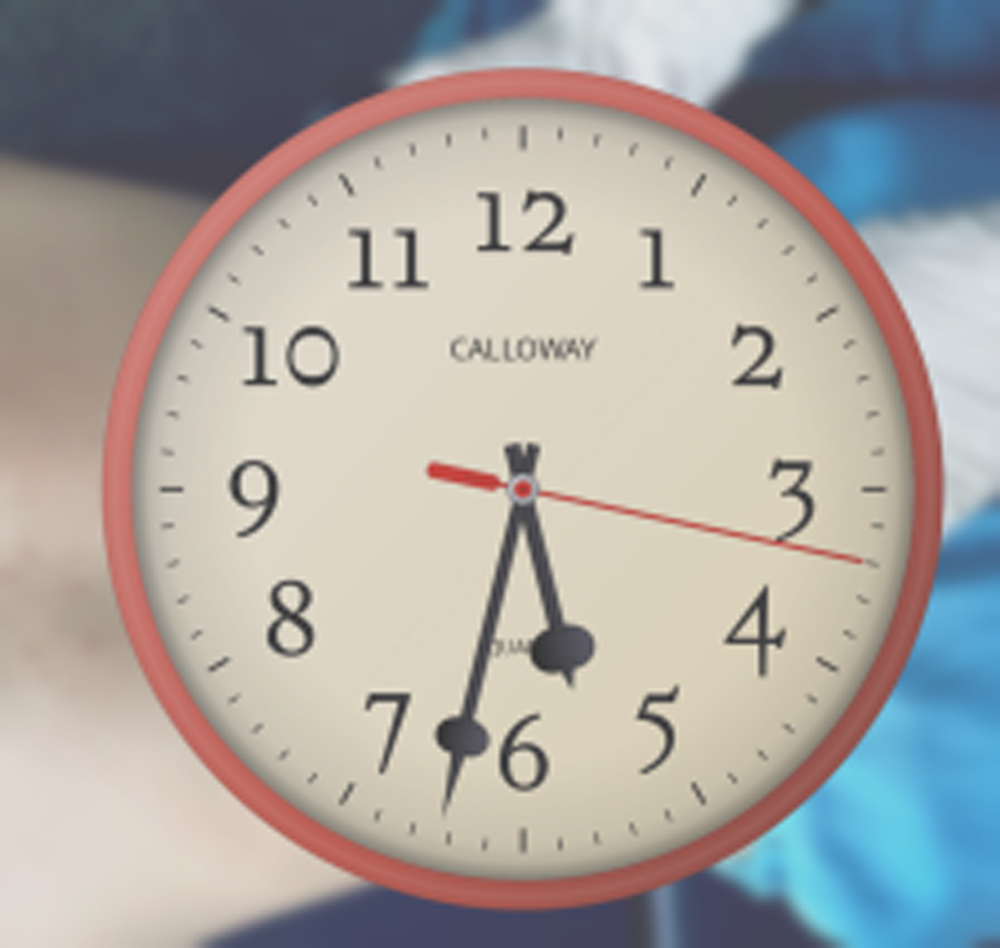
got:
h=5 m=32 s=17
